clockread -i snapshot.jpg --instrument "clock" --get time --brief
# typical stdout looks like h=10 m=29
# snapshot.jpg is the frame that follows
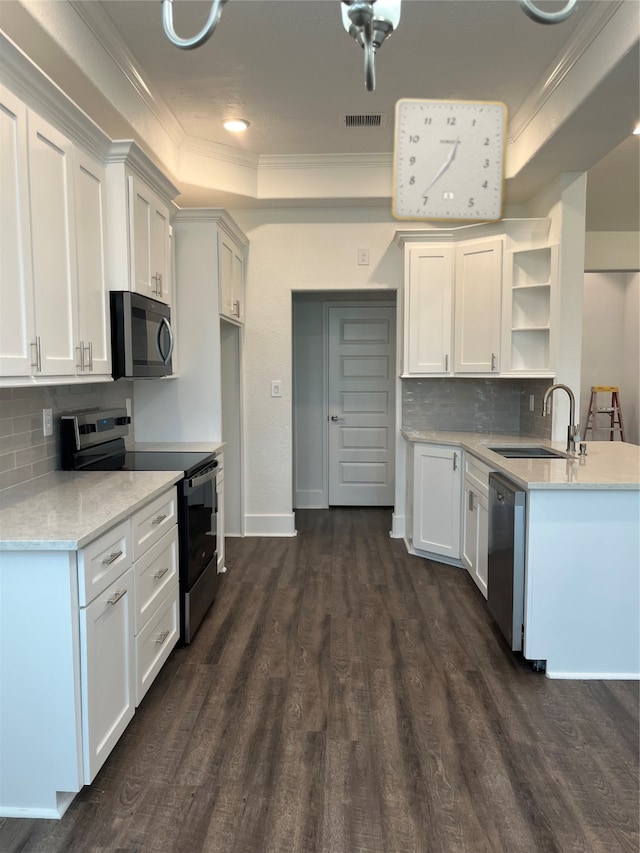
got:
h=12 m=36
